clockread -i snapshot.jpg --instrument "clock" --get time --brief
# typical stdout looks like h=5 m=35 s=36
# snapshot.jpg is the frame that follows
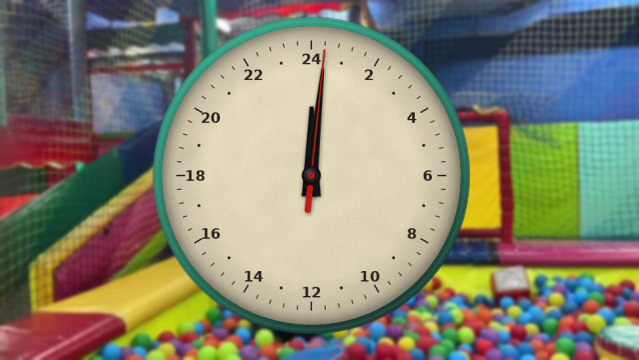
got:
h=0 m=1 s=1
